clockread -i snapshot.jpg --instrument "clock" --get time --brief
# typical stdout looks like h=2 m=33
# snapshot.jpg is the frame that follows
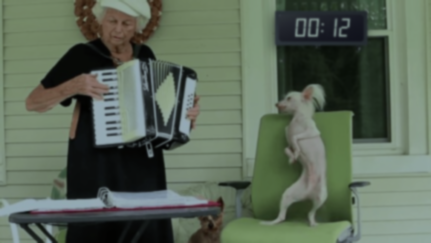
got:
h=0 m=12
